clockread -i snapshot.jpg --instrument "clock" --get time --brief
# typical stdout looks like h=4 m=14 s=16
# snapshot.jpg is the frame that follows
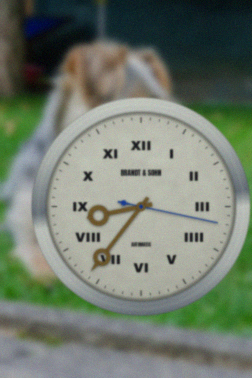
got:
h=8 m=36 s=17
